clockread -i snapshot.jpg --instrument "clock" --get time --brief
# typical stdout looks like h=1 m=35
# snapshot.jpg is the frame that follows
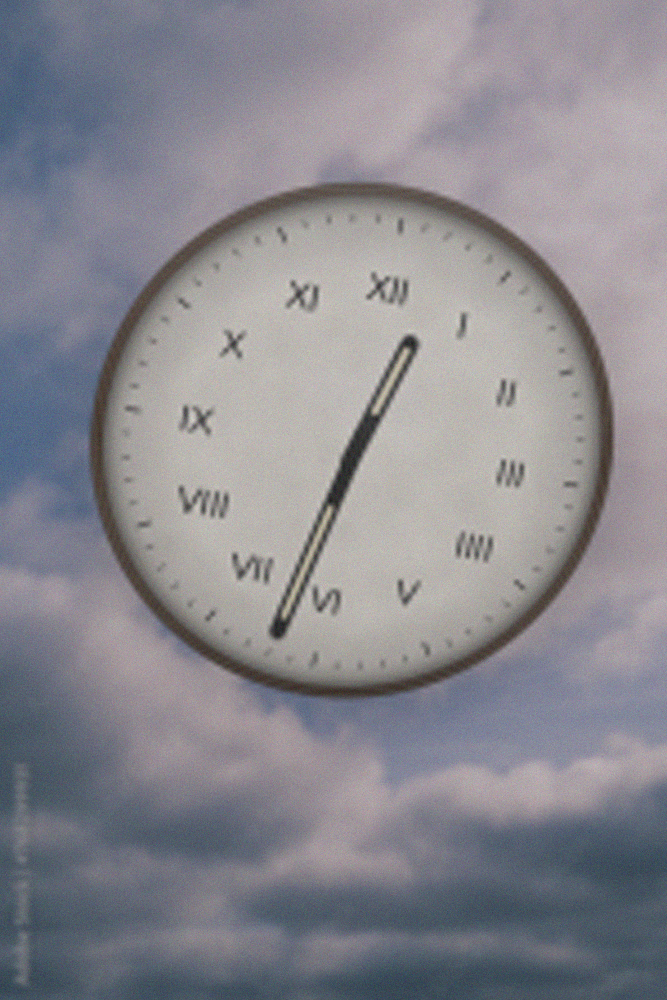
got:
h=12 m=32
